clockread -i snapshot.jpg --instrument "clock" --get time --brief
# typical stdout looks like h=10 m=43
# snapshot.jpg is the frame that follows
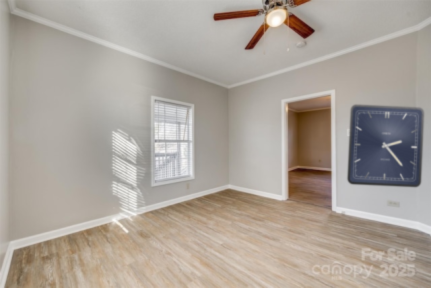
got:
h=2 m=23
